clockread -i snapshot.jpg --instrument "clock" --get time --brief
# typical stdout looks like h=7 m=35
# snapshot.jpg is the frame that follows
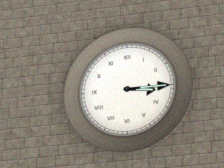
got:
h=3 m=15
